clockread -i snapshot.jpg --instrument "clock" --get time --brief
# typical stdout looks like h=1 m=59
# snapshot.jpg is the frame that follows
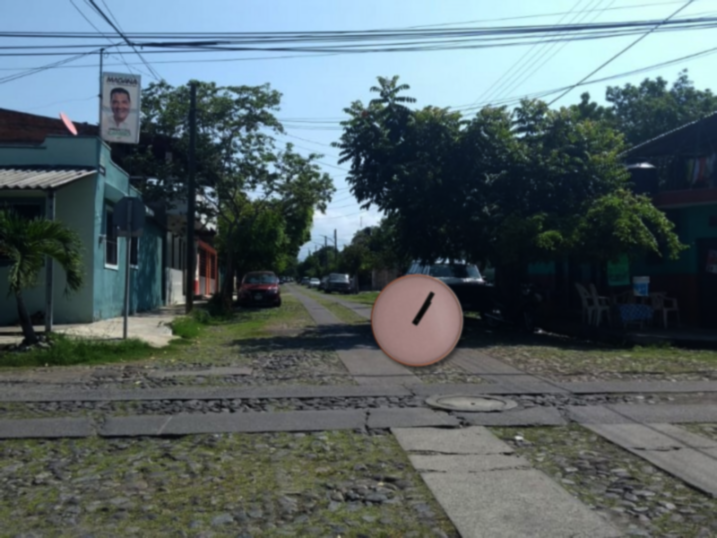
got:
h=1 m=5
